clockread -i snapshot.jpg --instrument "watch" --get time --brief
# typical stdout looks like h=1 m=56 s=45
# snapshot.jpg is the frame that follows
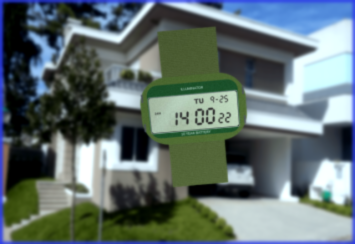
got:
h=14 m=0 s=22
